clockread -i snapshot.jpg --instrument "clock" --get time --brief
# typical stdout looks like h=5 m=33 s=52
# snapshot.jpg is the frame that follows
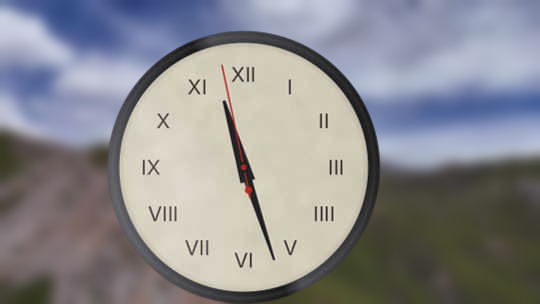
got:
h=11 m=26 s=58
